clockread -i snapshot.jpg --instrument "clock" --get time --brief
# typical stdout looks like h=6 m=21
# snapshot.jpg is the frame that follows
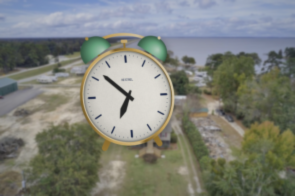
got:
h=6 m=52
